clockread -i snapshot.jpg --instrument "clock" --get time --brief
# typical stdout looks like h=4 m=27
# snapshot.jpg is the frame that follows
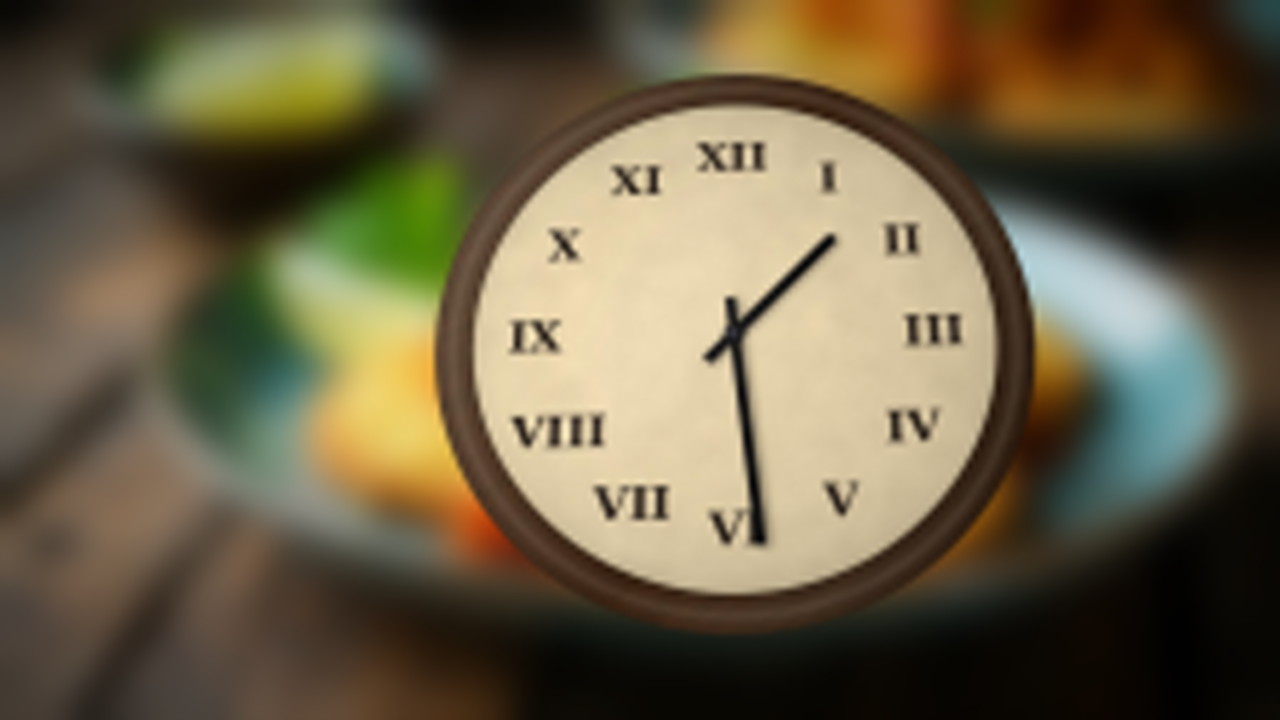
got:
h=1 m=29
